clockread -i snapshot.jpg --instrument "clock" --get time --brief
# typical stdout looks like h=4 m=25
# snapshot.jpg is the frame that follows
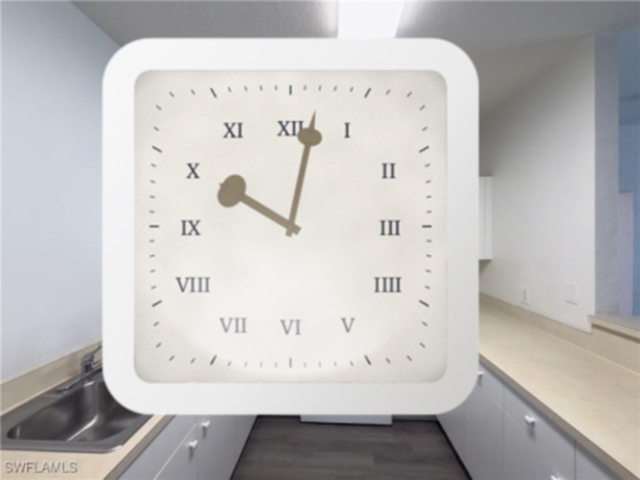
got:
h=10 m=2
